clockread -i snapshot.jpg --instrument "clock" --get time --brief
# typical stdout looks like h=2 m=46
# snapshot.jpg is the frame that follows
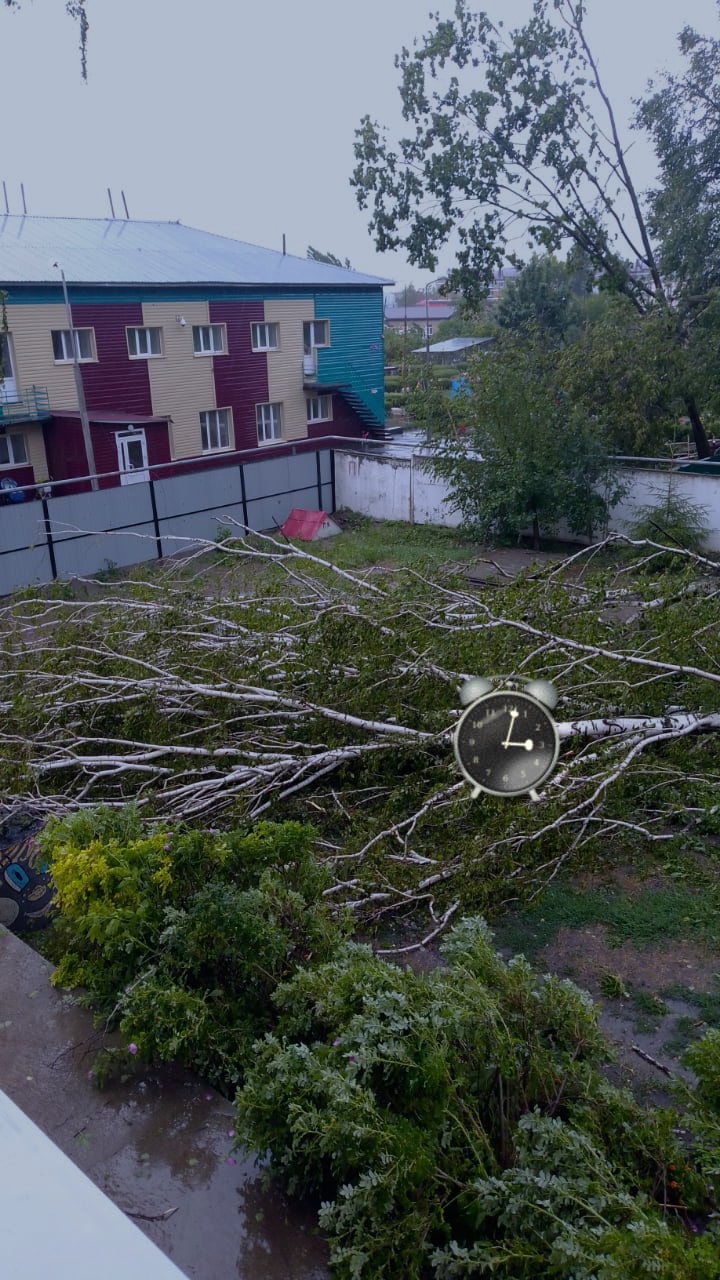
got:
h=3 m=2
